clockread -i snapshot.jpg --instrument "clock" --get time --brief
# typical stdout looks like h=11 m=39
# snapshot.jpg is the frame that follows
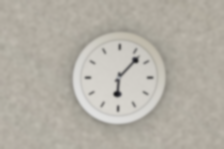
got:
h=6 m=7
